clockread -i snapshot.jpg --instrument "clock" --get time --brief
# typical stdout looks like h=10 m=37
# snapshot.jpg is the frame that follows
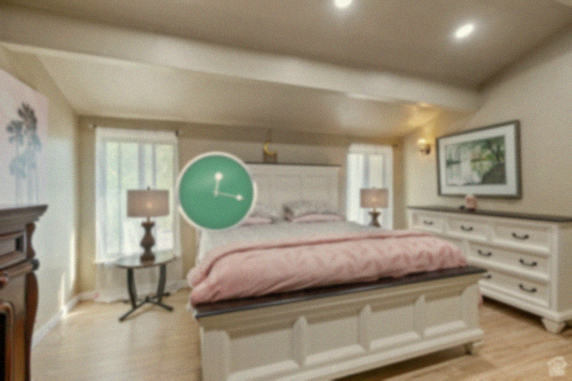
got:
h=12 m=17
